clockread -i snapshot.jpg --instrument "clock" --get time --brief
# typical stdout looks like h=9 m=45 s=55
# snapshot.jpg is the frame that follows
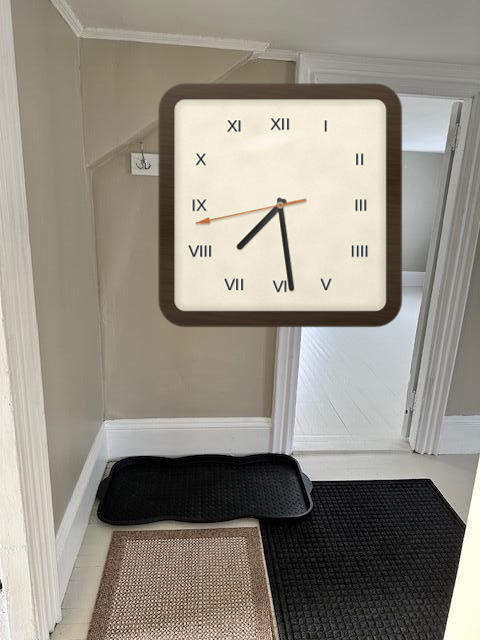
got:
h=7 m=28 s=43
